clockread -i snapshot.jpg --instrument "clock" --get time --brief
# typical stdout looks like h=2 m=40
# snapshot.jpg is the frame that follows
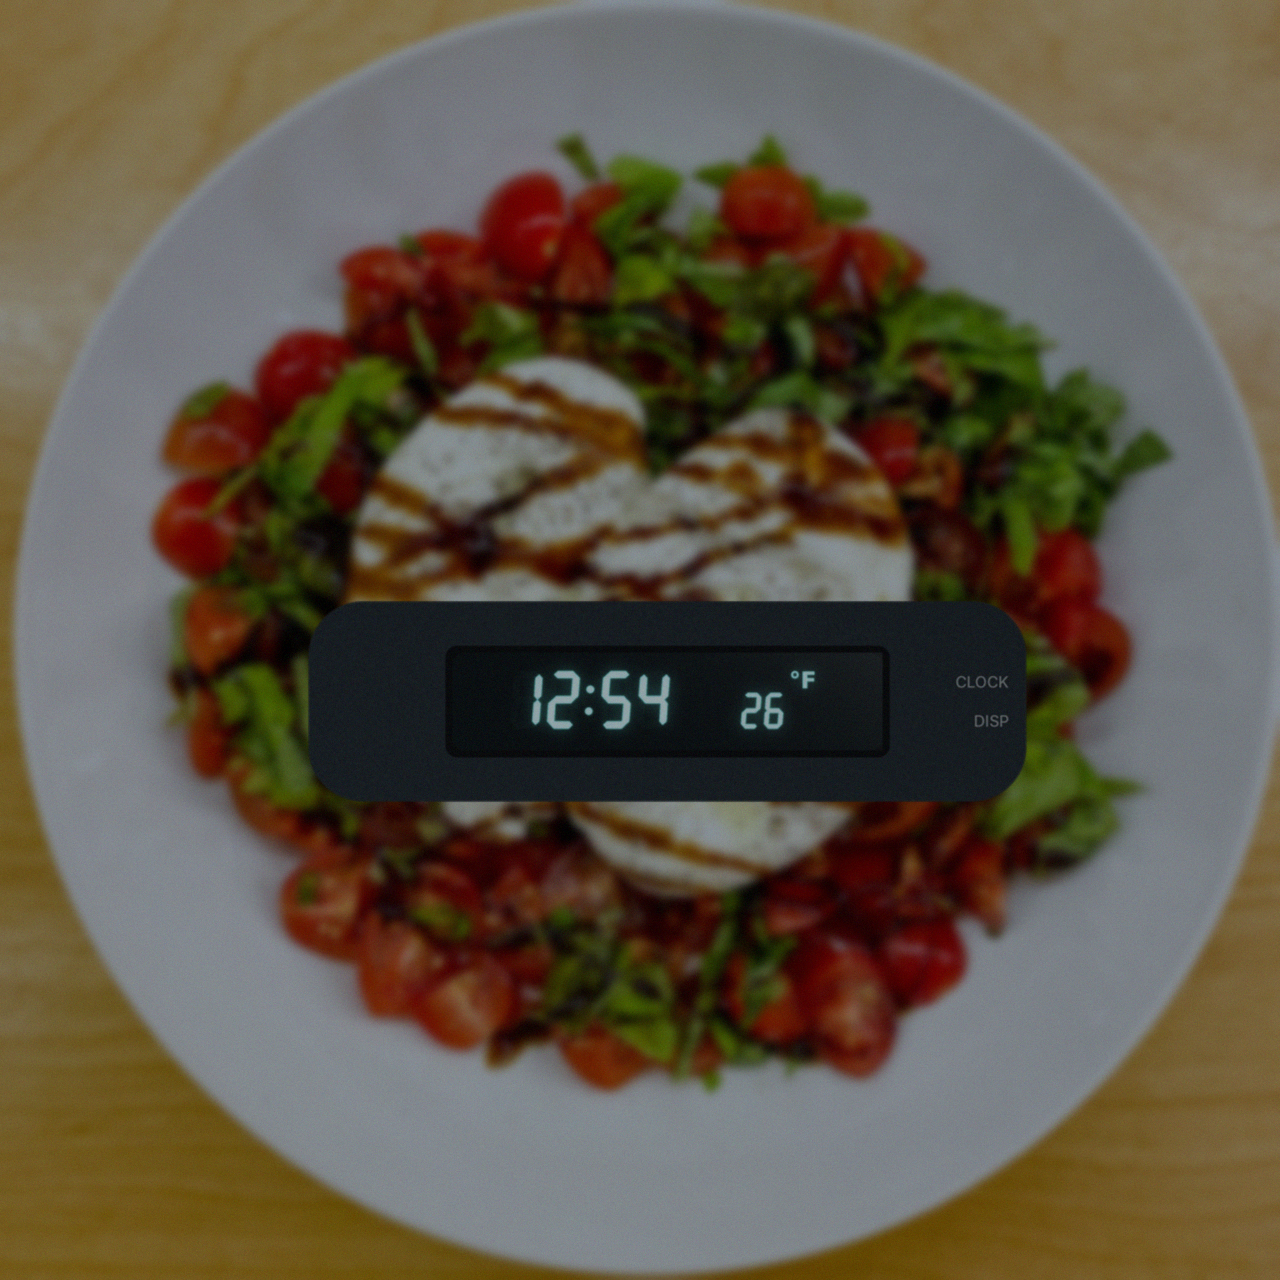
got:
h=12 m=54
